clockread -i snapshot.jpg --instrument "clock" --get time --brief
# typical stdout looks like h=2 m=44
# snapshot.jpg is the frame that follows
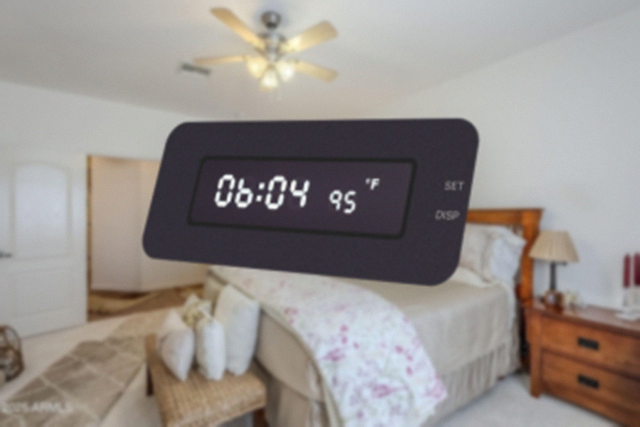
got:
h=6 m=4
